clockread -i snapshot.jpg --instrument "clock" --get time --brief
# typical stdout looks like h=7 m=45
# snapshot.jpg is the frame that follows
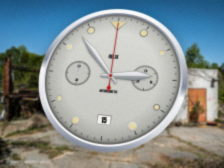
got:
h=2 m=53
